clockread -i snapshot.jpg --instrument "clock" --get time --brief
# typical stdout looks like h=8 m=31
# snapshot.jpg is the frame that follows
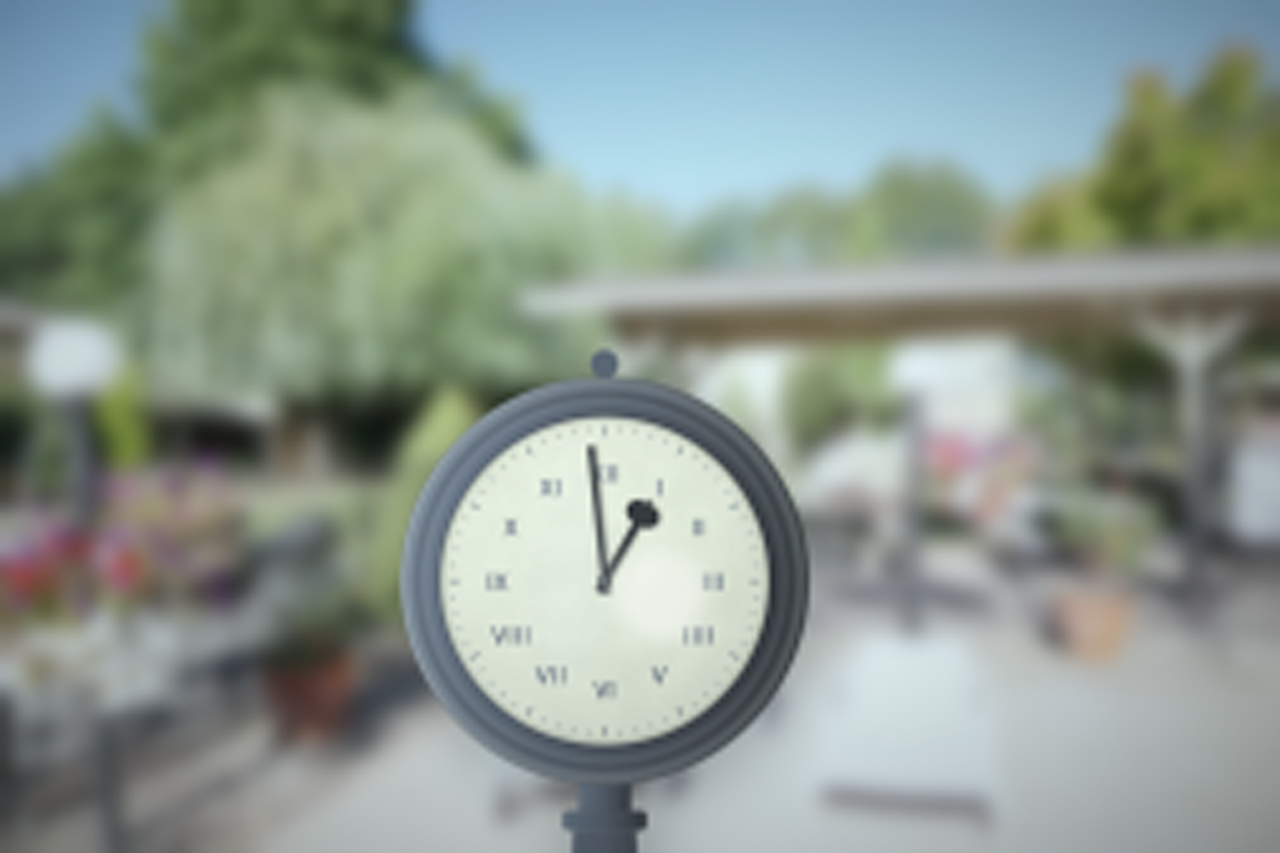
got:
h=12 m=59
